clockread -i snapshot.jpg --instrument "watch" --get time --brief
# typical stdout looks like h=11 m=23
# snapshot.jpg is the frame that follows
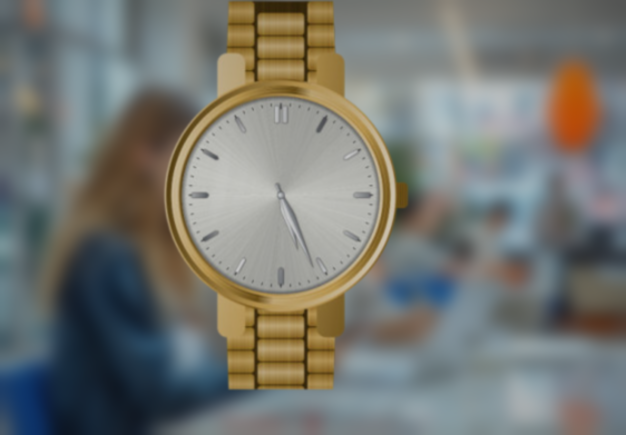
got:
h=5 m=26
